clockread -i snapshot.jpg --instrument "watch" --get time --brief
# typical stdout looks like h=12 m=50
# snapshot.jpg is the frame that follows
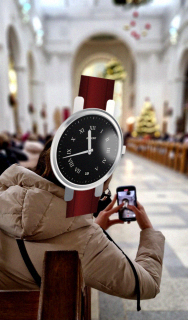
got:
h=11 m=43
